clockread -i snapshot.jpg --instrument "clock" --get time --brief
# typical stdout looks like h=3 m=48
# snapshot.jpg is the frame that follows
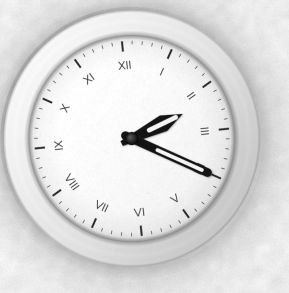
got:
h=2 m=20
